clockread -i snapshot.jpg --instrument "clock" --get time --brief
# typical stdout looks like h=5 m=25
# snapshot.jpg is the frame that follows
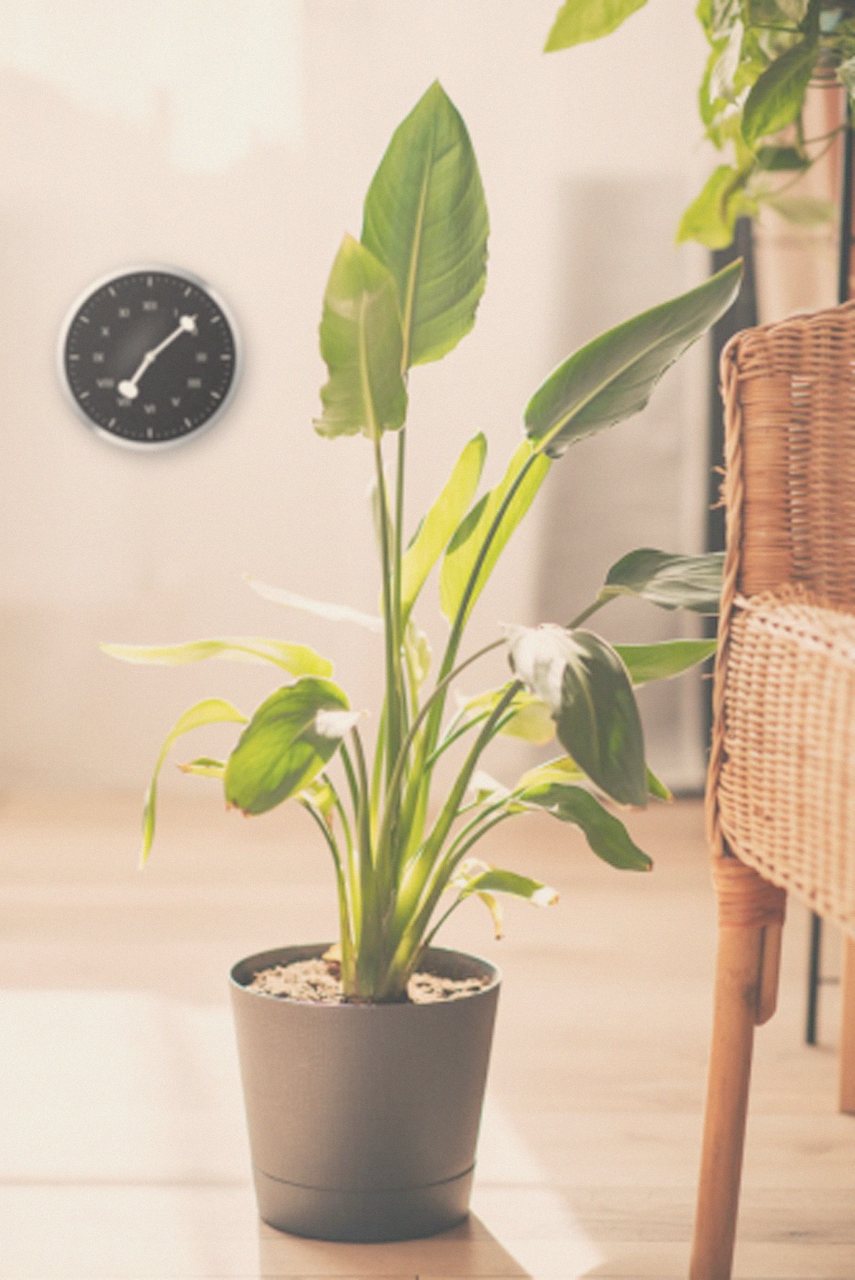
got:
h=7 m=8
